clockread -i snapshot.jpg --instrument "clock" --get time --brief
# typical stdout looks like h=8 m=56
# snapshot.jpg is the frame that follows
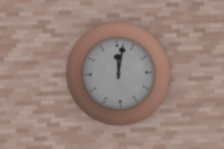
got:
h=12 m=2
